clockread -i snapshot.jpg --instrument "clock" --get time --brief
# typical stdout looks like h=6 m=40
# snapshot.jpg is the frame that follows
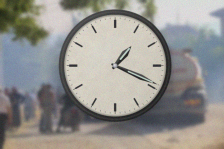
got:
h=1 m=19
